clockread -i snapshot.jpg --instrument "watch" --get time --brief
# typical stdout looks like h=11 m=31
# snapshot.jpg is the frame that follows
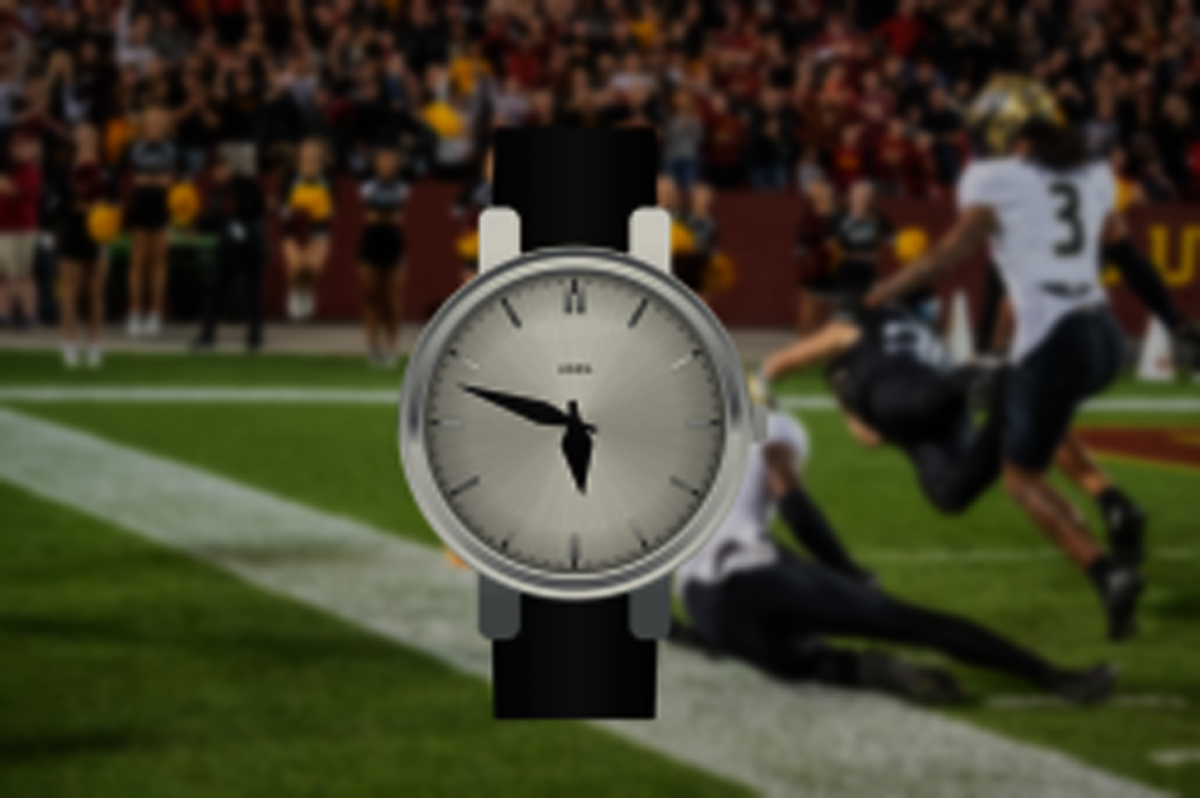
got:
h=5 m=48
